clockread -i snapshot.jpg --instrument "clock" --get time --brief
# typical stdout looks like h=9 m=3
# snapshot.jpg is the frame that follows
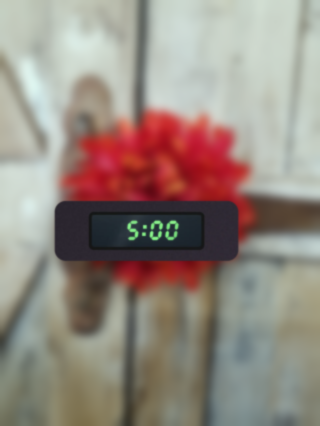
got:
h=5 m=0
